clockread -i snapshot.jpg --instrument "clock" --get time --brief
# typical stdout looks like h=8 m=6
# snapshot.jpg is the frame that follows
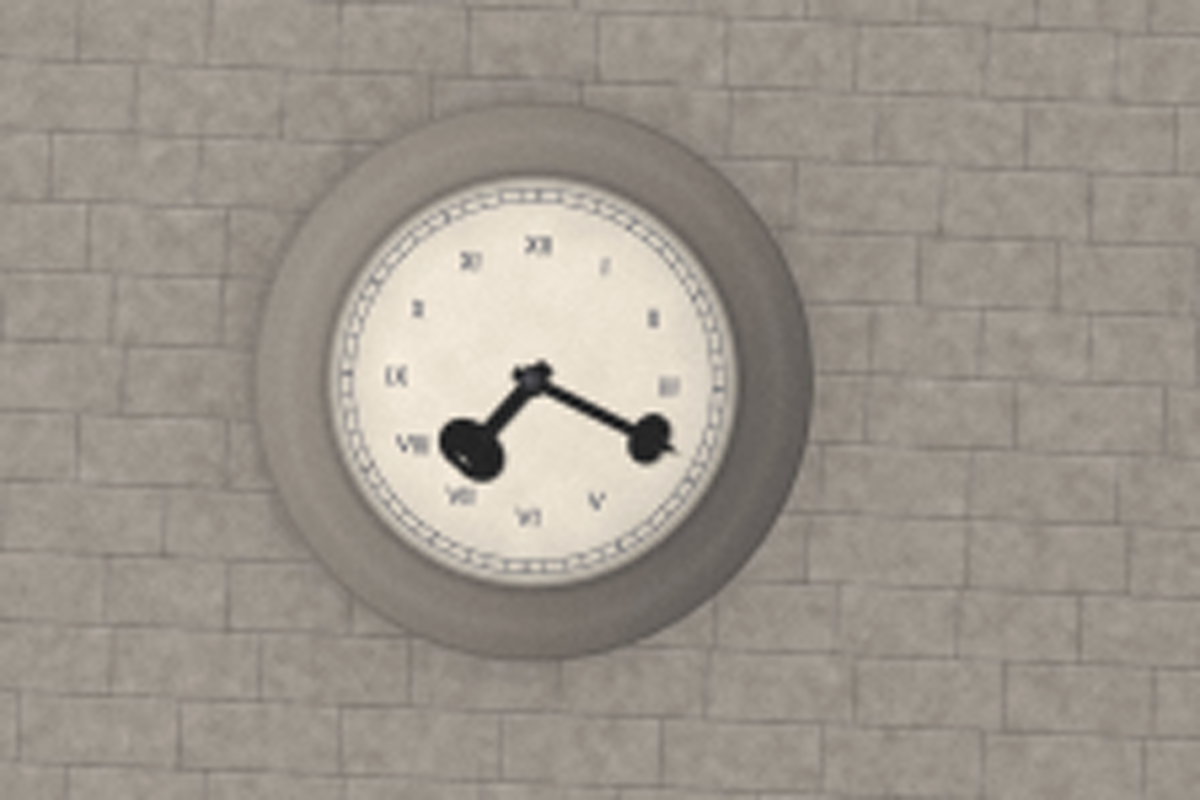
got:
h=7 m=19
